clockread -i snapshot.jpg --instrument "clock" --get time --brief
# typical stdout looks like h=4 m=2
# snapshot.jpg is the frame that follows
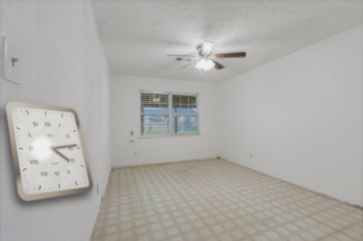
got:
h=4 m=14
